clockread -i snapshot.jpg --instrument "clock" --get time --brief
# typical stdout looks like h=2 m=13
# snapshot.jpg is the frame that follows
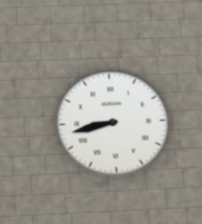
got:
h=8 m=43
